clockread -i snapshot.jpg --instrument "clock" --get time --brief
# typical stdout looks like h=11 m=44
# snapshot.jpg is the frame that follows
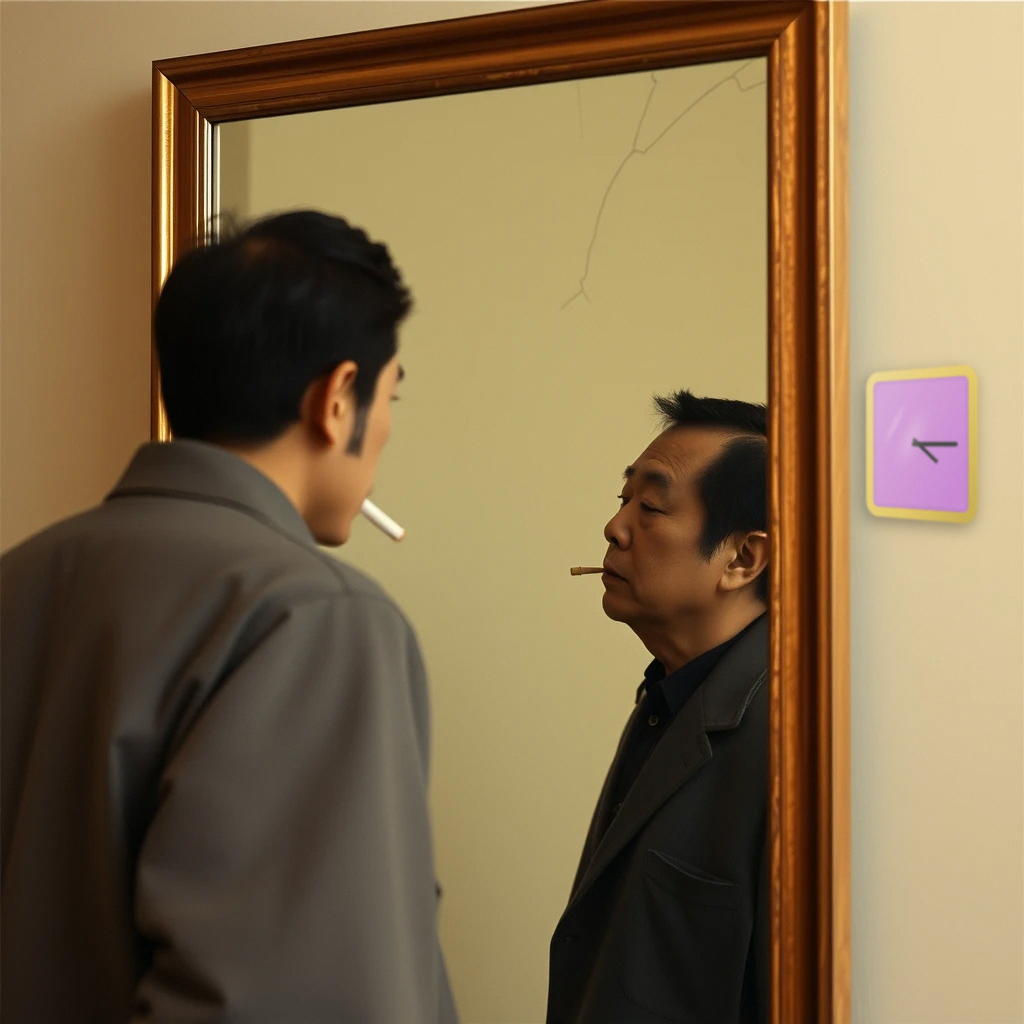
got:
h=4 m=15
